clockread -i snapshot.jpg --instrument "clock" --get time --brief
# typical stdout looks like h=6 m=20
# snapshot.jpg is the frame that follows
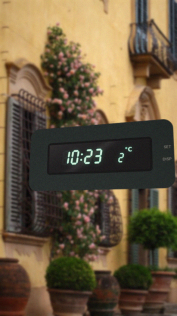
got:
h=10 m=23
